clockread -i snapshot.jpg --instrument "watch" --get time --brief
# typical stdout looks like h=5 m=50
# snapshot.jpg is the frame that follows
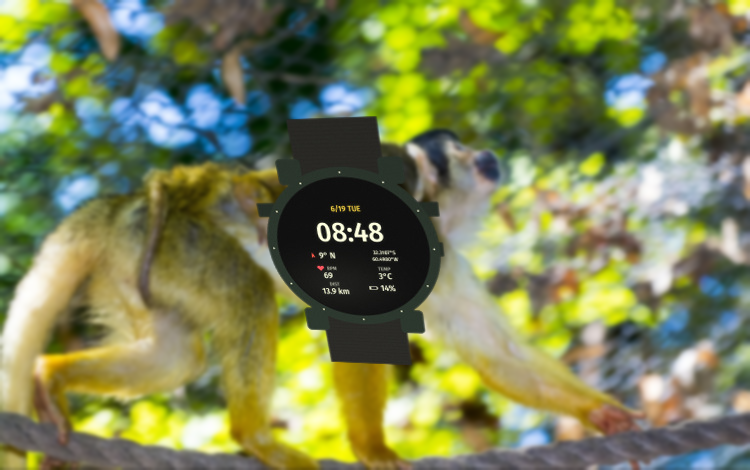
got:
h=8 m=48
